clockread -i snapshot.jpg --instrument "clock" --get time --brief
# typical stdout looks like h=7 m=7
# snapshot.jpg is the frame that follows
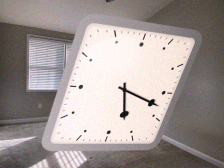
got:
h=5 m=18
